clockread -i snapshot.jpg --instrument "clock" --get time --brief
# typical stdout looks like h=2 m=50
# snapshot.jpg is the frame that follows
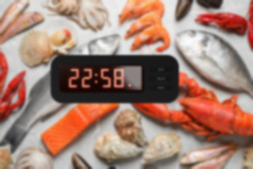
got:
h=22 m=58
